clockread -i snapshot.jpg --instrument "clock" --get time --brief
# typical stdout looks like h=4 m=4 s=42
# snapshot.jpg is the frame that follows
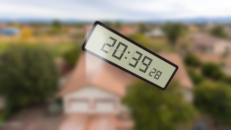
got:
h=20 m=39 s=28
